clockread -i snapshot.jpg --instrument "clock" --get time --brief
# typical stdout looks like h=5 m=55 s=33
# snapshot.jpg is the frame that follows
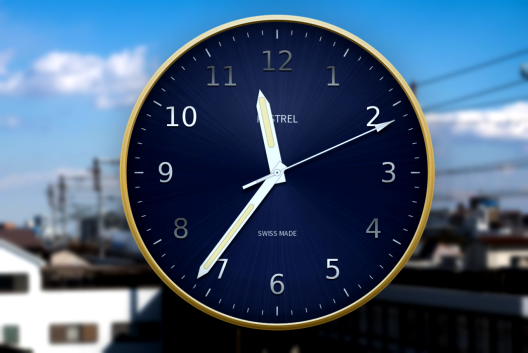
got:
h=11 m=36 s=11
